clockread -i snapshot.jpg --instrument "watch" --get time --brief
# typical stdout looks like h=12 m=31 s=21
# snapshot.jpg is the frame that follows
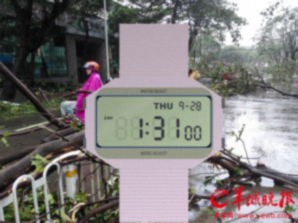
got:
h=1 m=31 s=0
